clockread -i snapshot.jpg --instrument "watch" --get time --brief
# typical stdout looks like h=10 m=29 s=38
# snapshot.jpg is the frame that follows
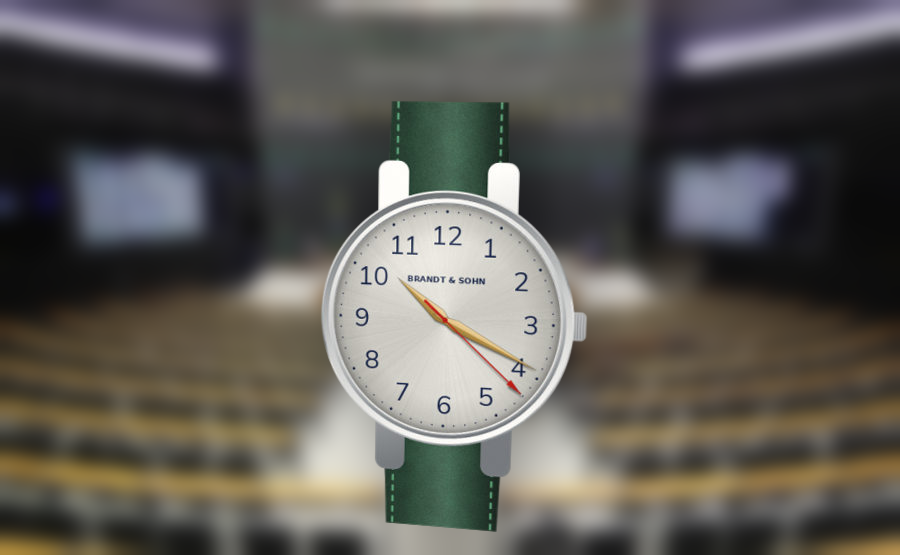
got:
h=10 m=19 s=22
